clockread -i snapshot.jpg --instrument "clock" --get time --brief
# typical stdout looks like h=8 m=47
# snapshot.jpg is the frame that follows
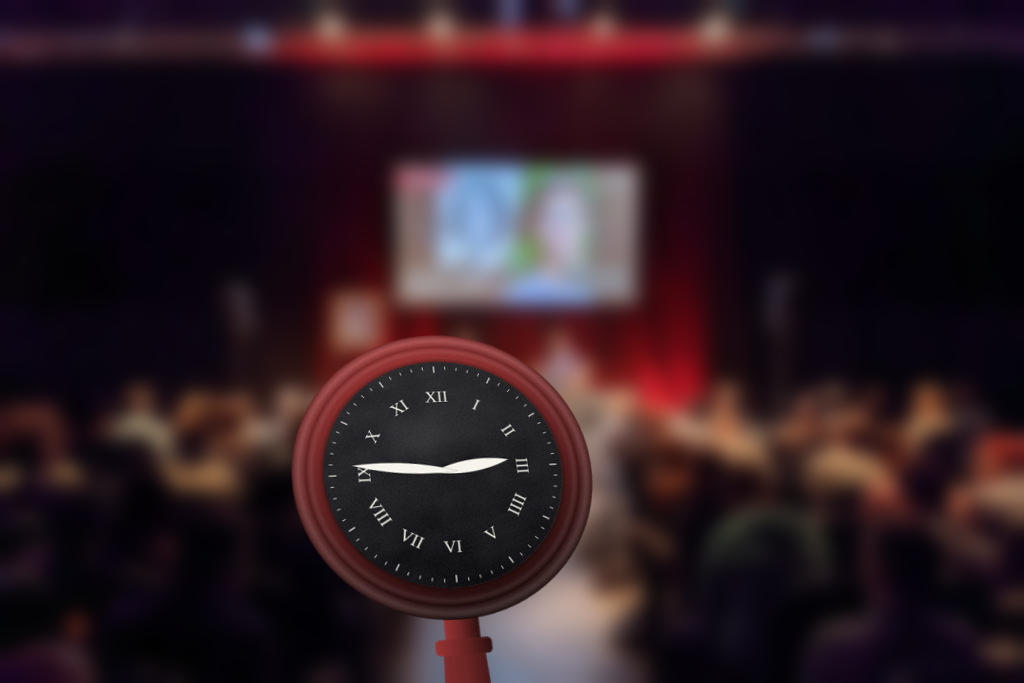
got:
h=2 m=46
